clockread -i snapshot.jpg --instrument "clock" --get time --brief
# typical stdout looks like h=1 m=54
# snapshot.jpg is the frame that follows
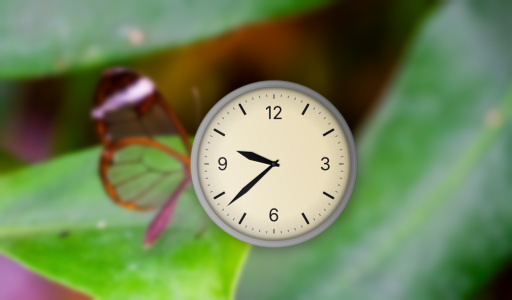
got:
h=9 m=38
